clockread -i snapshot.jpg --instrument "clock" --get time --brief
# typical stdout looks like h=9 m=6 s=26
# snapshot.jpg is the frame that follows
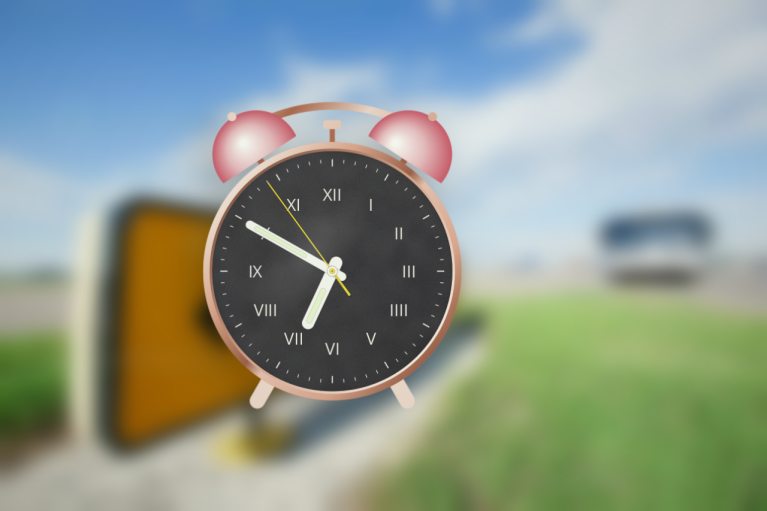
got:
h=6 m=49 s=54
